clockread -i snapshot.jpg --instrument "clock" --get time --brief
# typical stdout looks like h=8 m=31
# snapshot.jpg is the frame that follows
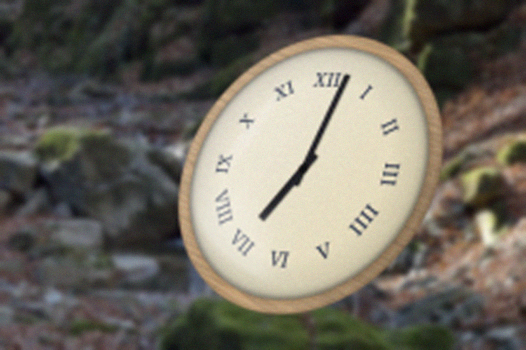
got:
h=7 m=2
